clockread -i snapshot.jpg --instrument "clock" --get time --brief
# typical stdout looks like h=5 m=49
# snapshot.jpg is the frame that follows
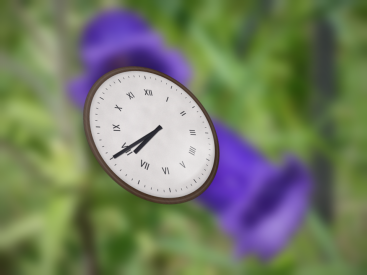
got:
h=7 m=40
